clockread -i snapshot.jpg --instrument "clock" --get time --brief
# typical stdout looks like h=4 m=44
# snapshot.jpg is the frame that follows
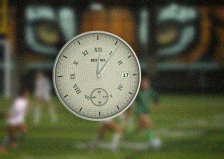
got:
h=12 m=6
